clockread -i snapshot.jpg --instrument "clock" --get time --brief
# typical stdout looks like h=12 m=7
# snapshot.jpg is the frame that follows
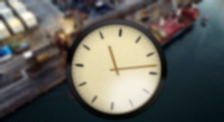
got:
h=11 m=13
